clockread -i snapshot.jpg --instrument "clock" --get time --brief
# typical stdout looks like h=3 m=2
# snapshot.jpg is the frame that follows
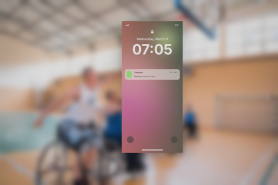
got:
h=7 m=5
